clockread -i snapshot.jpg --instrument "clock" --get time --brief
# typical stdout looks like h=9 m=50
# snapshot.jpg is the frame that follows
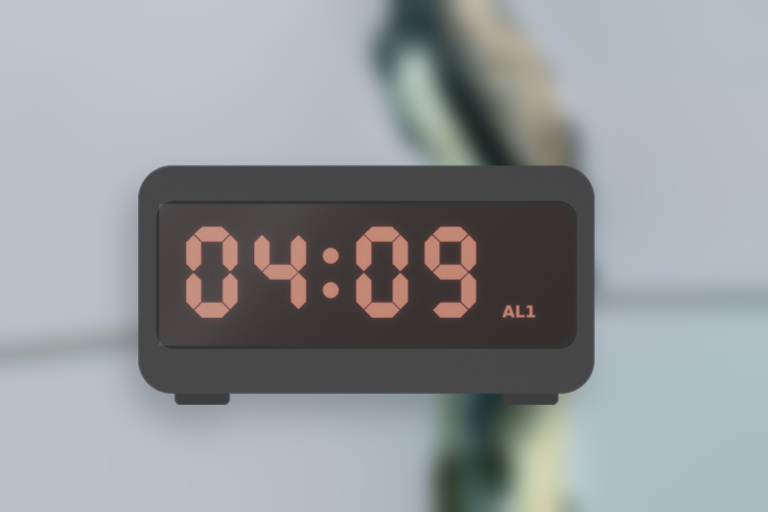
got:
h=4 m=9
